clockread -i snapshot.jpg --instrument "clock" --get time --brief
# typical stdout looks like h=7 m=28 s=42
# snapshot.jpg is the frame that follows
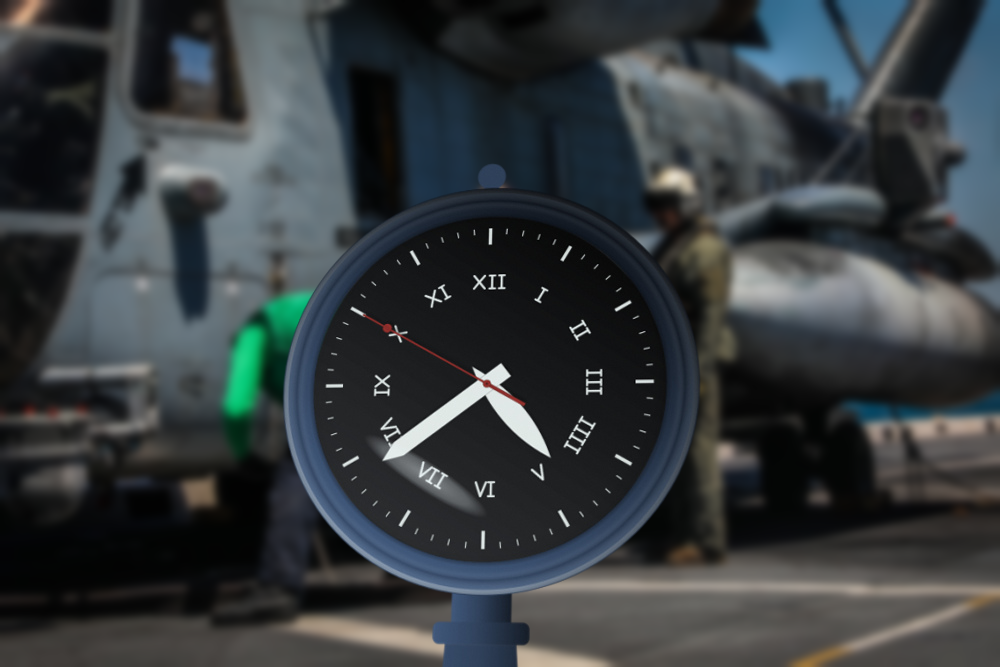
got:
h=4 m=38 s=50
